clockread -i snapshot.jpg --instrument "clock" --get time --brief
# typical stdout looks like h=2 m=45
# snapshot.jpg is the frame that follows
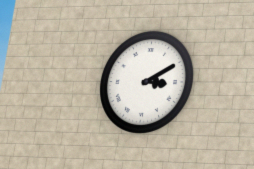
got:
h=3 m=10
